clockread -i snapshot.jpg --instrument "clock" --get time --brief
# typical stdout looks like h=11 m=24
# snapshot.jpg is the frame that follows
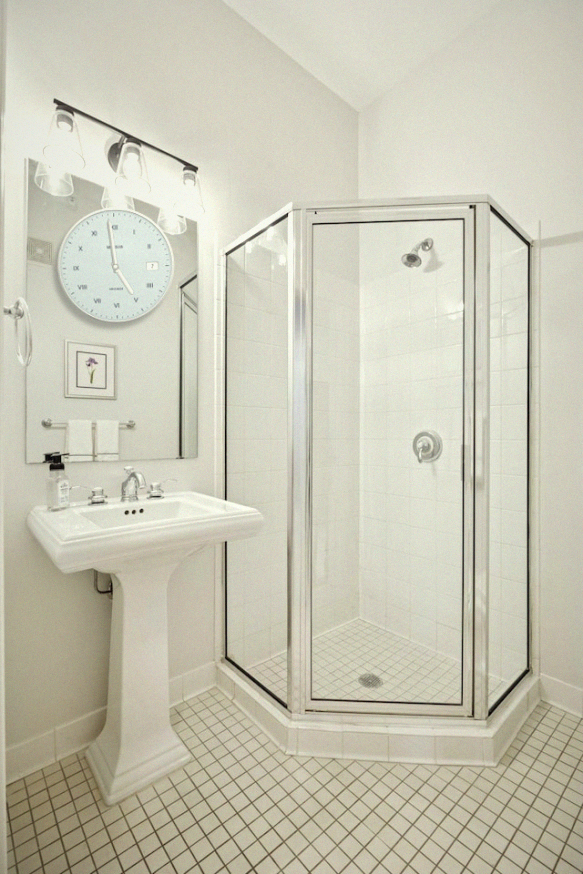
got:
h=4 m=59
